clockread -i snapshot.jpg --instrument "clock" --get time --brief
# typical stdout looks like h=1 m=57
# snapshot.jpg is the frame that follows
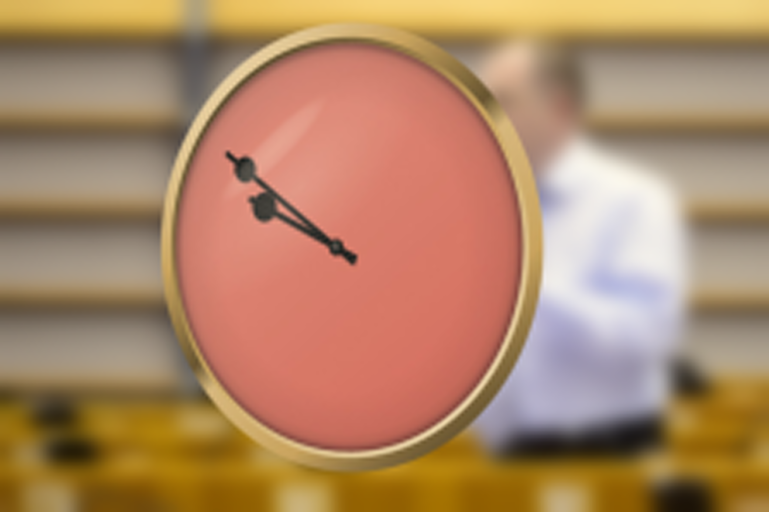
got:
h=9 m=51
